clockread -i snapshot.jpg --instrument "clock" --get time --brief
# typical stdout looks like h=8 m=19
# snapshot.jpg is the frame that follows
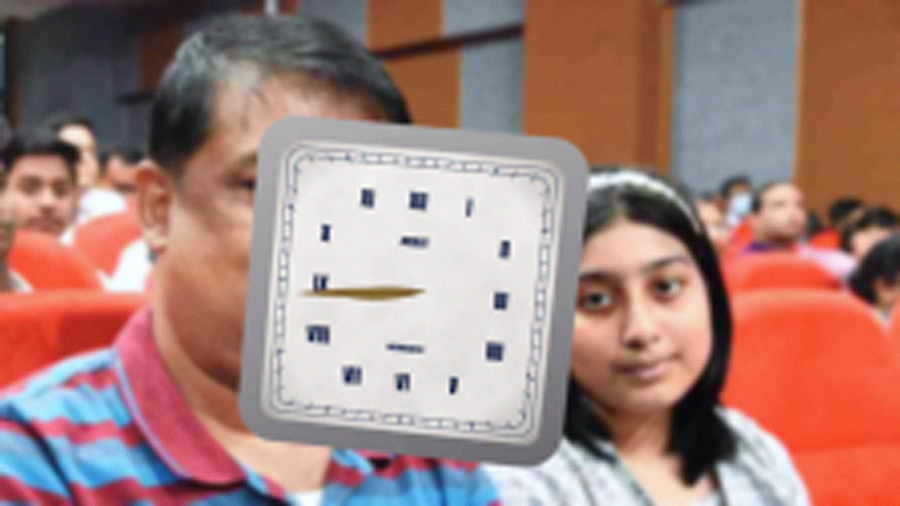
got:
h=8 m=44
